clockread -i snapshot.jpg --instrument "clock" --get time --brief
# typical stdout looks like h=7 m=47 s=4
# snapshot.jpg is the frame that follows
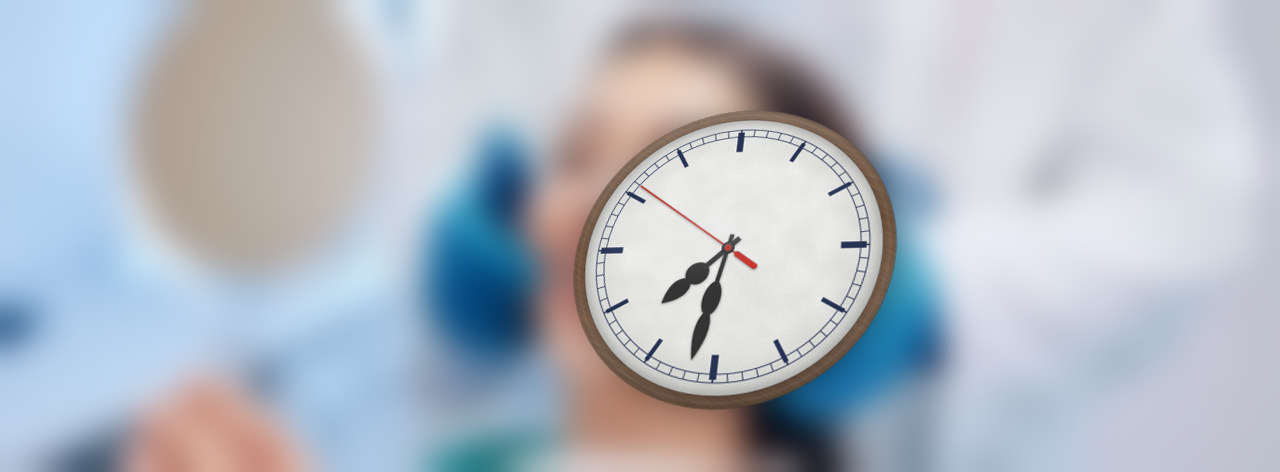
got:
h=7 m=31 s=51
